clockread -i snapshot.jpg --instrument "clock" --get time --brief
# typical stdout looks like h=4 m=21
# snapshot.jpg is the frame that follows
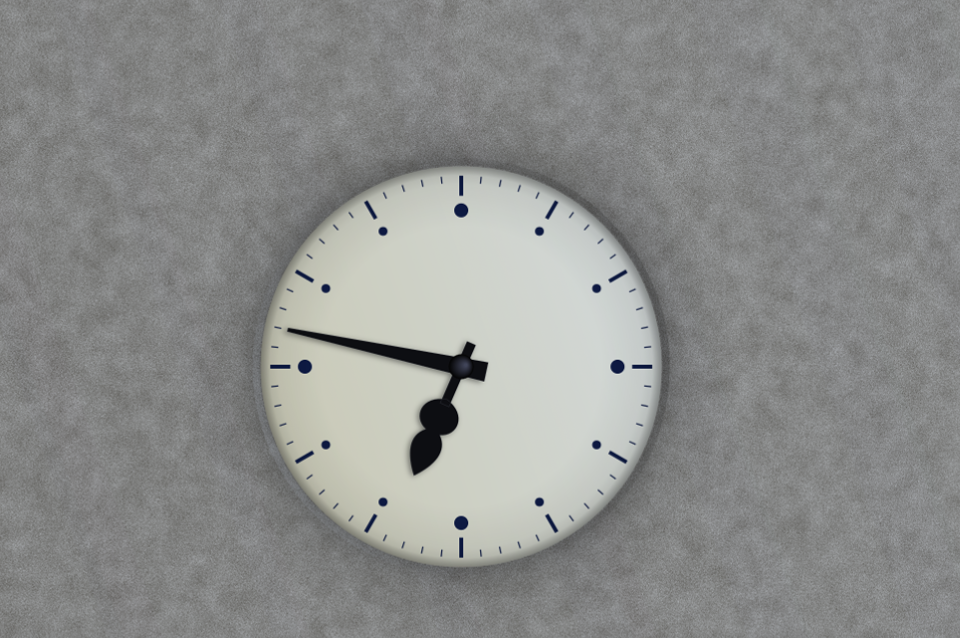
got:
h=6 m=47
